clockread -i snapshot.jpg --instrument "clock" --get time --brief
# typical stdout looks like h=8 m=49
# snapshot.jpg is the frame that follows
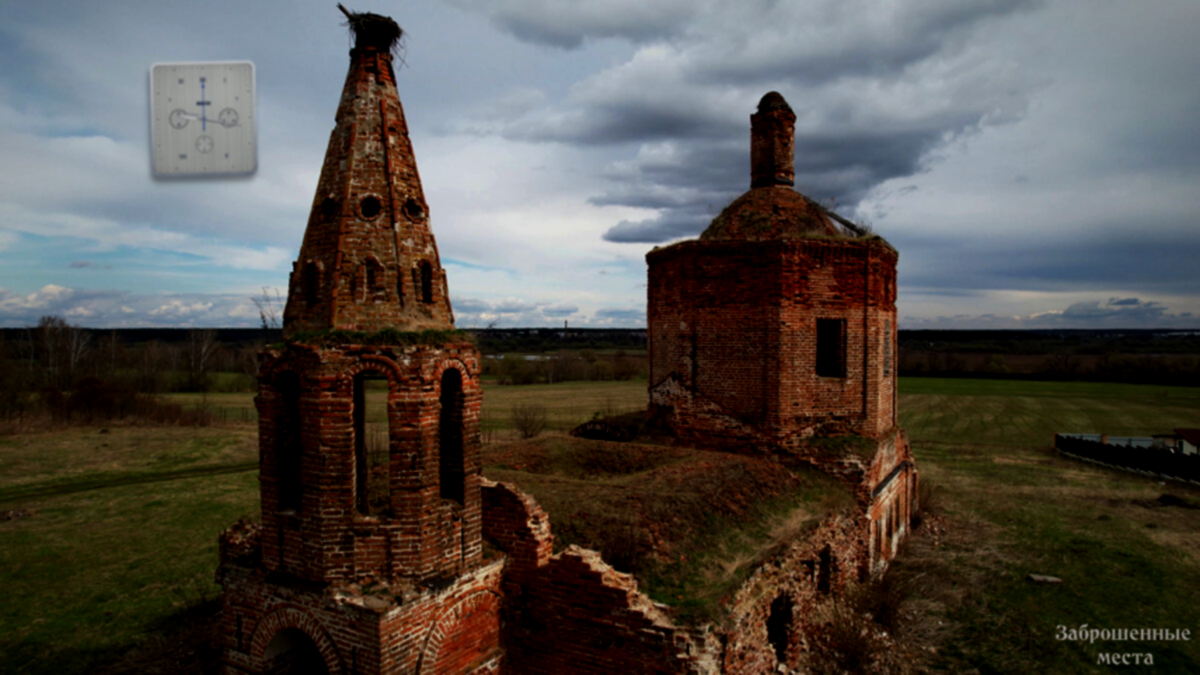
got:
h=9 m=17
